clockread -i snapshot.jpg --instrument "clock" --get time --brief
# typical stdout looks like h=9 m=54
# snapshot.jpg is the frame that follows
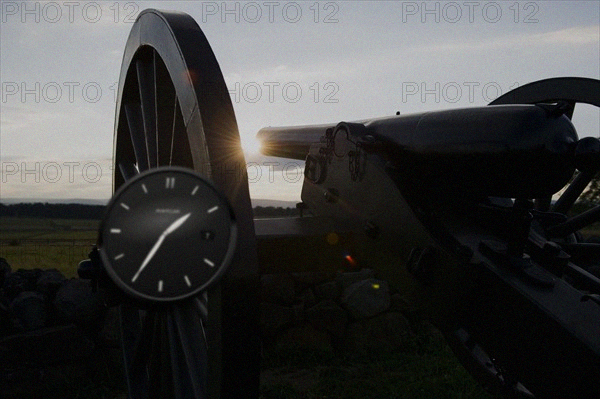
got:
h=1 m=35
